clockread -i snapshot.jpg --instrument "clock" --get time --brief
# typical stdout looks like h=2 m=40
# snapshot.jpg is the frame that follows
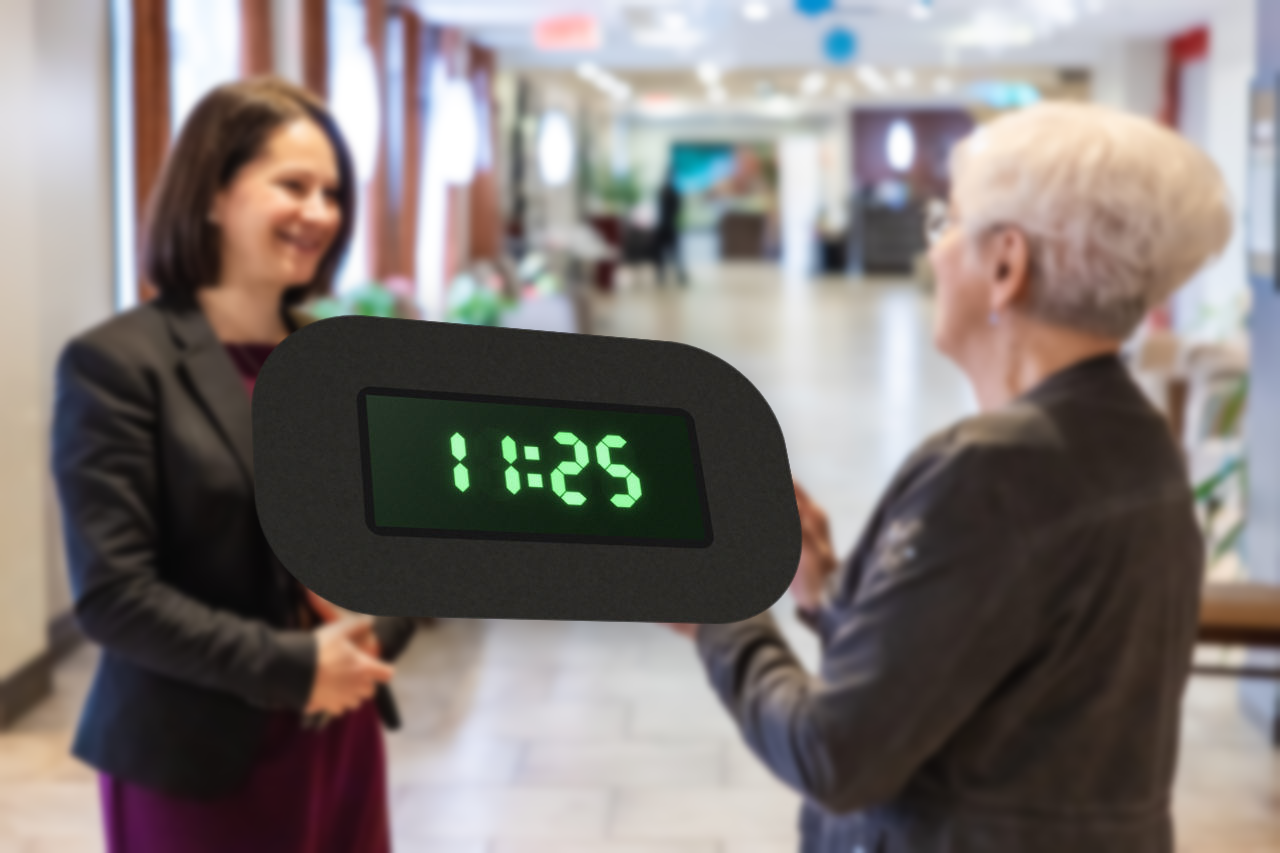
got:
h=11 m=25
